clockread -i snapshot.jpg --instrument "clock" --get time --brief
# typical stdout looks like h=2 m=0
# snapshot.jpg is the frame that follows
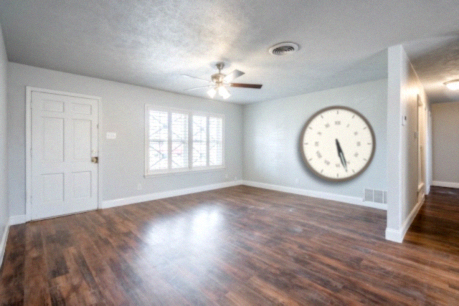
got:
h=5 m=27
